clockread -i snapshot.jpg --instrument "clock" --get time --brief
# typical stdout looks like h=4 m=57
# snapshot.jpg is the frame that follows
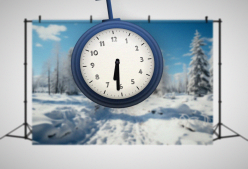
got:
h=6 m=31
